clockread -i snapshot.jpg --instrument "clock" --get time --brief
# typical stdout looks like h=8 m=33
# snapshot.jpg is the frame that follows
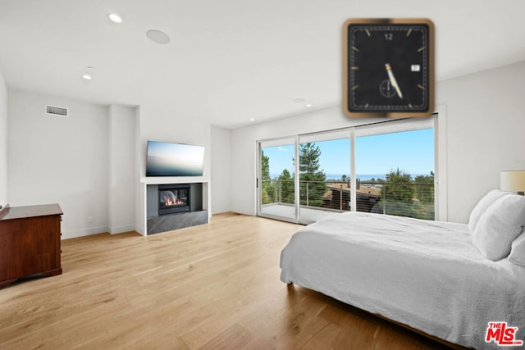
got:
h=5 m=26
